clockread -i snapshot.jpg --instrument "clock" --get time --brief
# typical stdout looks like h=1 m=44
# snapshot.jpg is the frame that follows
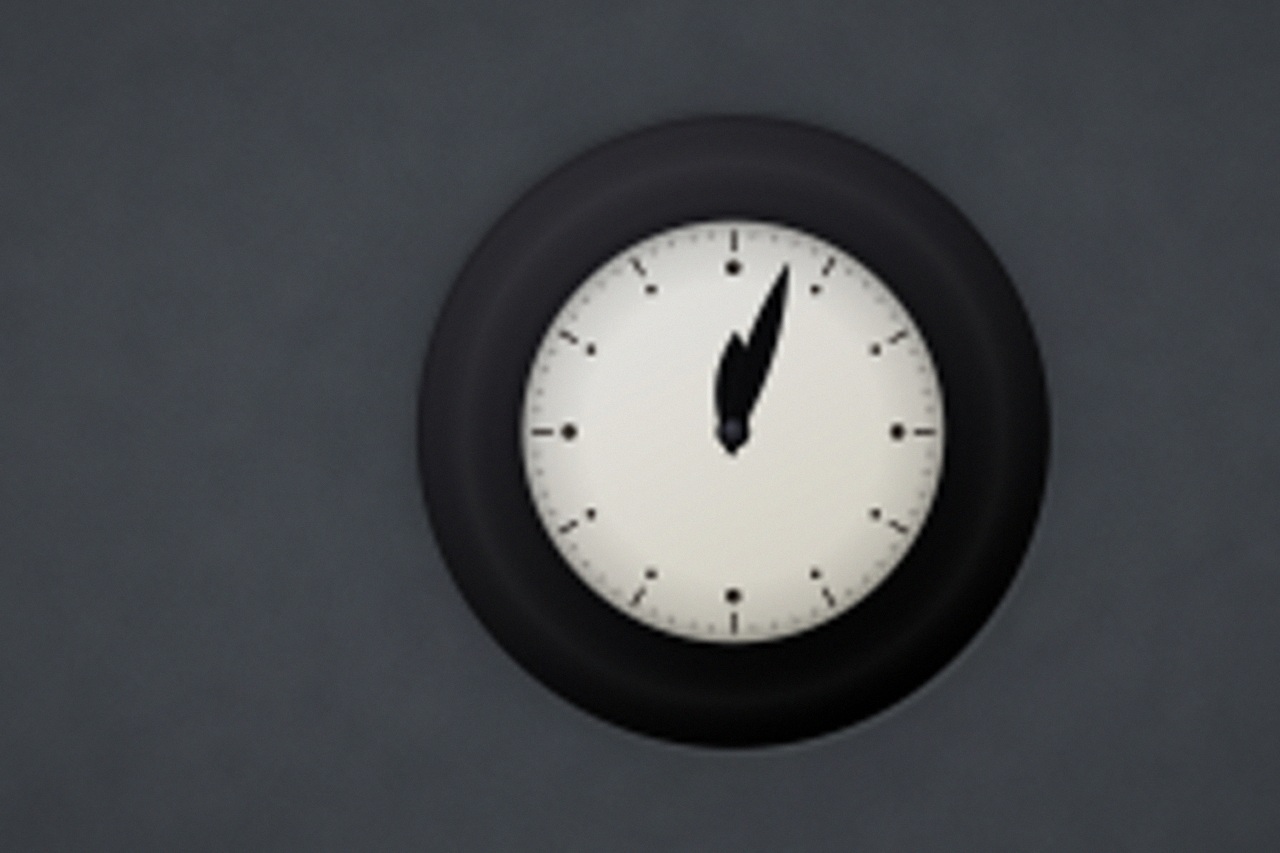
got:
h=12 m=3
